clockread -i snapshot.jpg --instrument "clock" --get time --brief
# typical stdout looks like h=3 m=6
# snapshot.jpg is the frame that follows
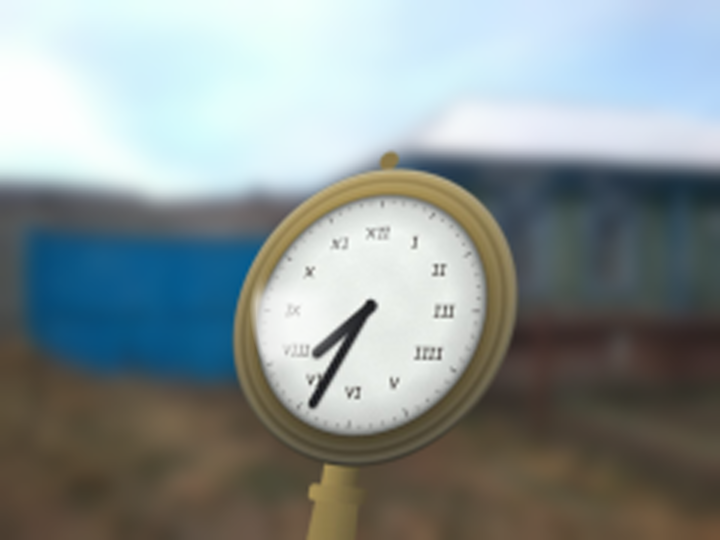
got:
h=7 m=34
